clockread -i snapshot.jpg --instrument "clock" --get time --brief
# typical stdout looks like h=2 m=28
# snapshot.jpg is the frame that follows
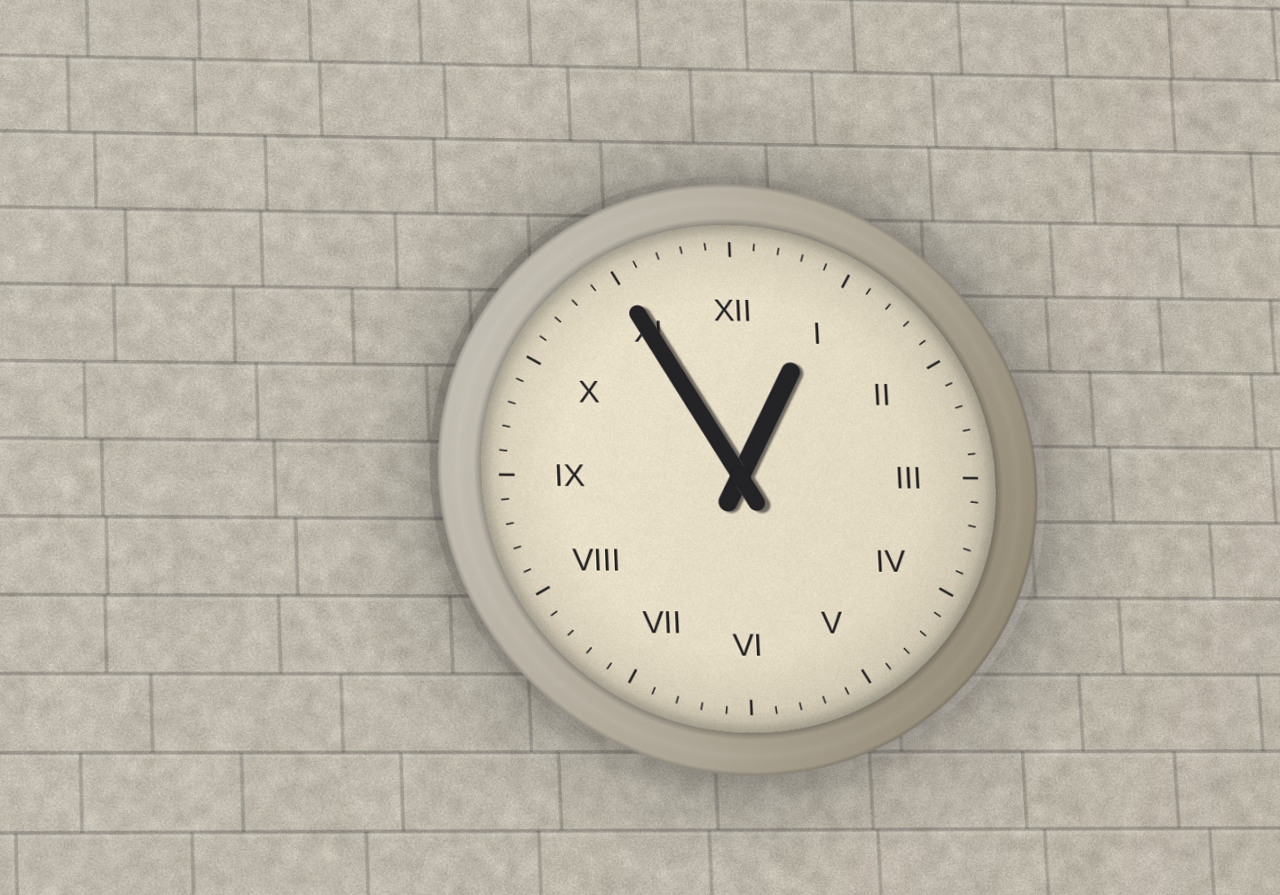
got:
h=12 m=55
